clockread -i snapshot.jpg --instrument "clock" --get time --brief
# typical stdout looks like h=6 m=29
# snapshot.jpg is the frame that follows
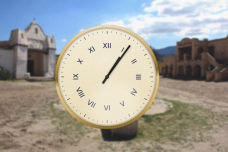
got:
h=1 m=6
